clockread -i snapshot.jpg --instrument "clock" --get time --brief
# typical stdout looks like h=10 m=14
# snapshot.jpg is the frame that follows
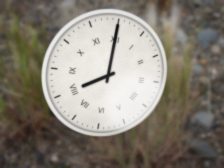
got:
h=8 m=0
